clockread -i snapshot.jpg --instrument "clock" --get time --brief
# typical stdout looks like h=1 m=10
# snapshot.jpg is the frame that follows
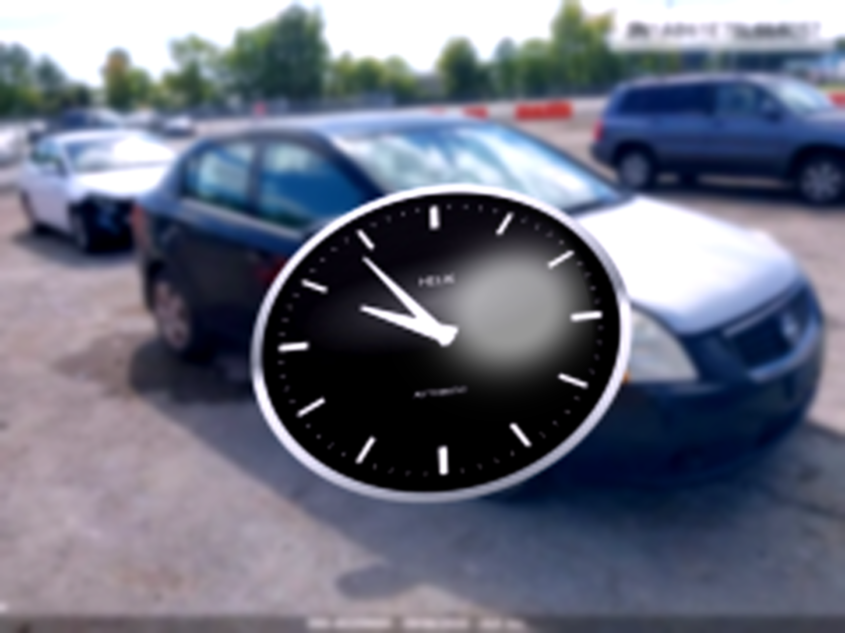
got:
h=9 m=54
